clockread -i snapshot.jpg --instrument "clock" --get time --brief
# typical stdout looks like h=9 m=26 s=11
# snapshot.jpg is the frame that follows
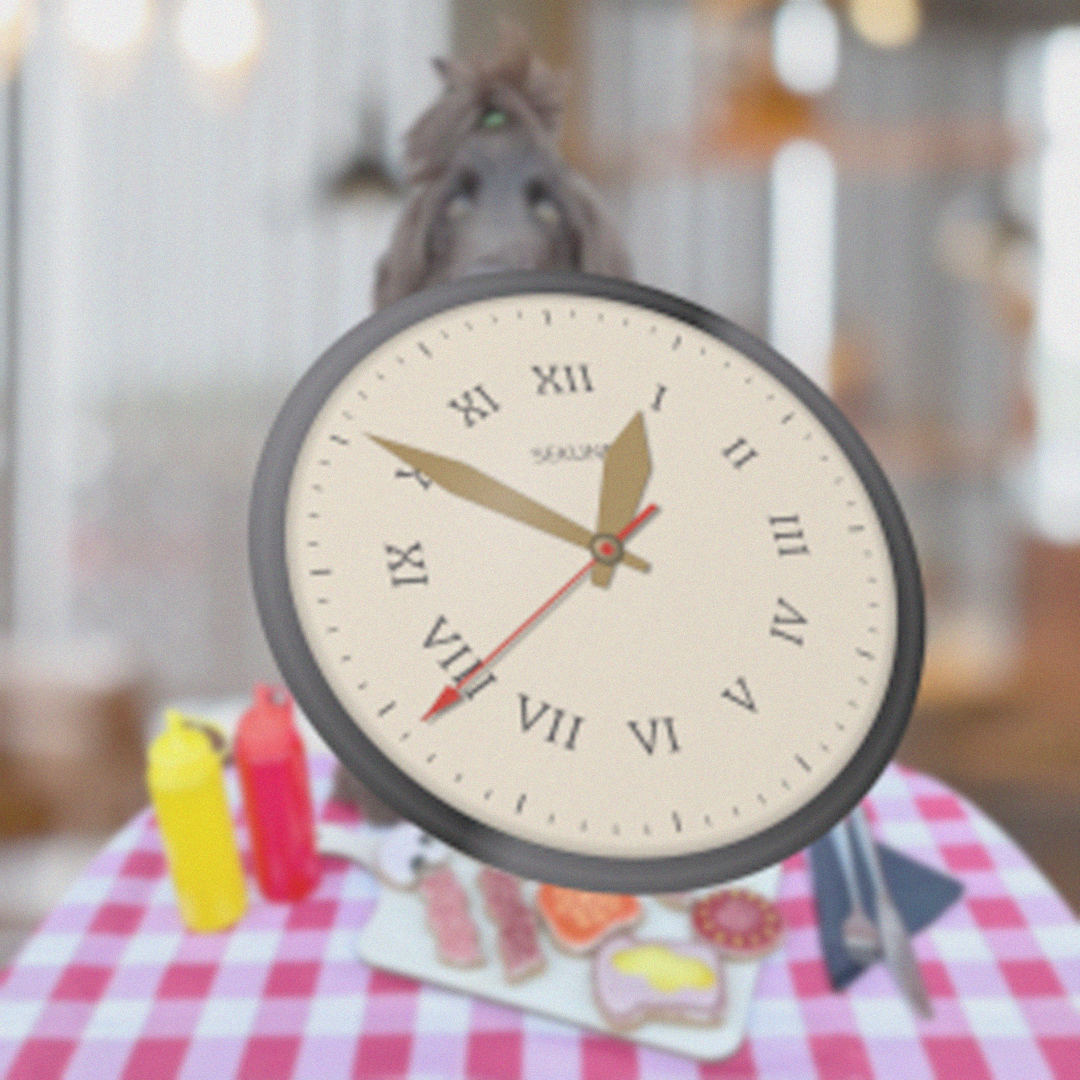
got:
h=12 m=50 s=39
